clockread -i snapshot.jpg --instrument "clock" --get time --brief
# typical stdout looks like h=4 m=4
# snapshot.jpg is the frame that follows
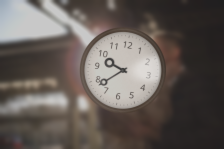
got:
h=9 m=38
